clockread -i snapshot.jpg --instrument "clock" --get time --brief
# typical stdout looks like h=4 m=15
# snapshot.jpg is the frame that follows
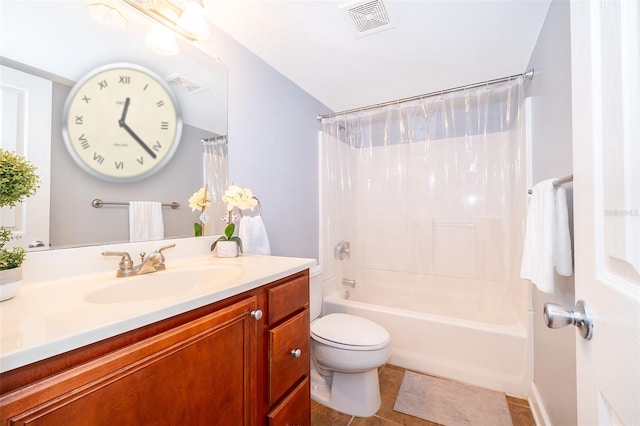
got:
h=12 m=22
